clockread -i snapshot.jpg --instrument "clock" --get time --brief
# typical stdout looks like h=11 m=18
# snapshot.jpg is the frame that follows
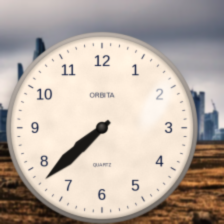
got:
h=7 m=38
